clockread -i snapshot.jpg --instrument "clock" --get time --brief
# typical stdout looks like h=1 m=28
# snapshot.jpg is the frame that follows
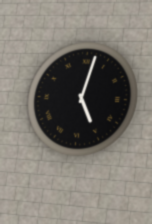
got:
h=5 m=2
